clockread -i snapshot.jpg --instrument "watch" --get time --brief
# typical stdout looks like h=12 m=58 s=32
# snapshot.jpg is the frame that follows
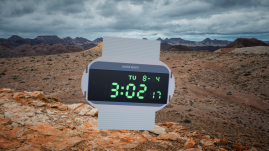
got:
h=3 m=2 s=17
